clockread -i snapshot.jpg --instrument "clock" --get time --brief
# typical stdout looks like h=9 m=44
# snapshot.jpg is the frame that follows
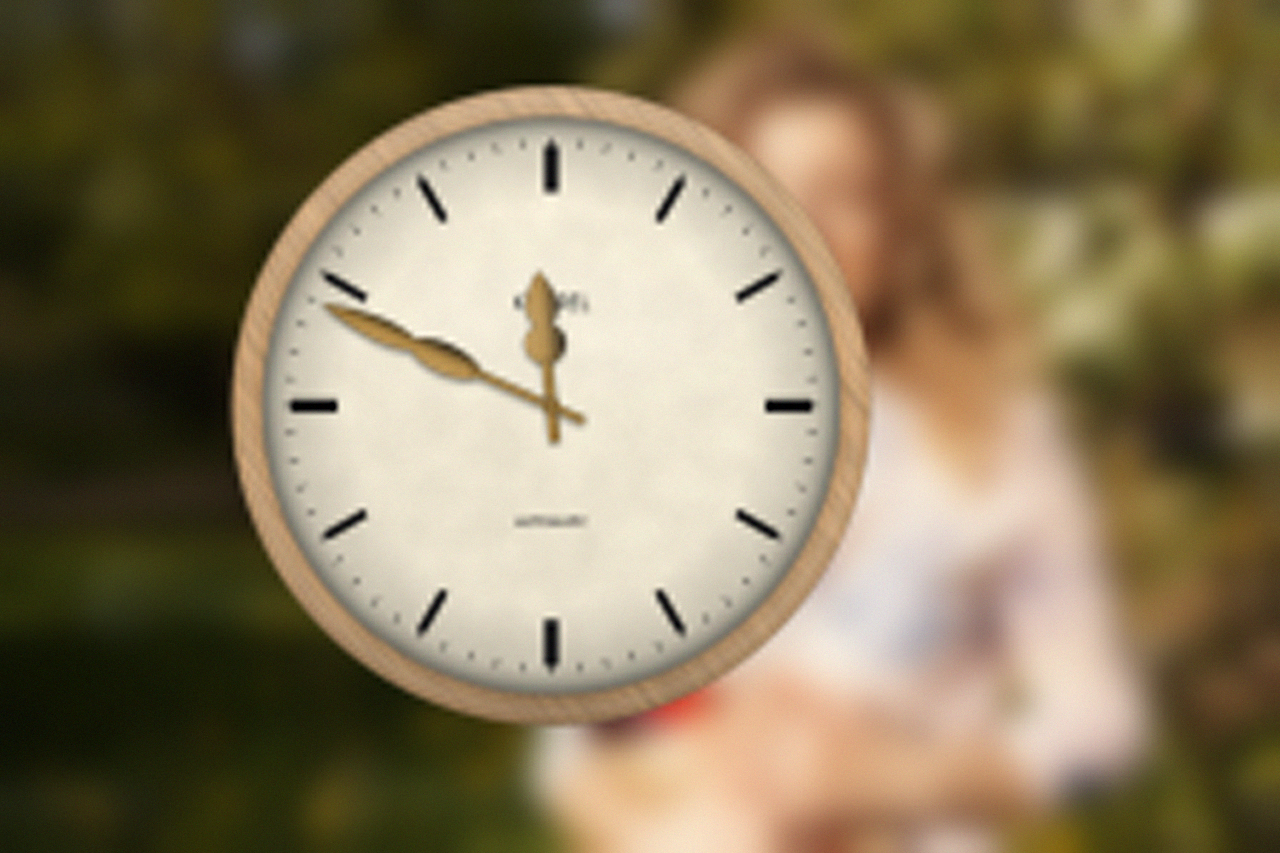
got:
h=11 m=49
